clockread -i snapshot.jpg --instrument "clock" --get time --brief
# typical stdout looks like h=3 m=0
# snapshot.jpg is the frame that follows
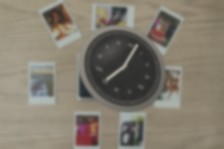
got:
h=7 m=2
